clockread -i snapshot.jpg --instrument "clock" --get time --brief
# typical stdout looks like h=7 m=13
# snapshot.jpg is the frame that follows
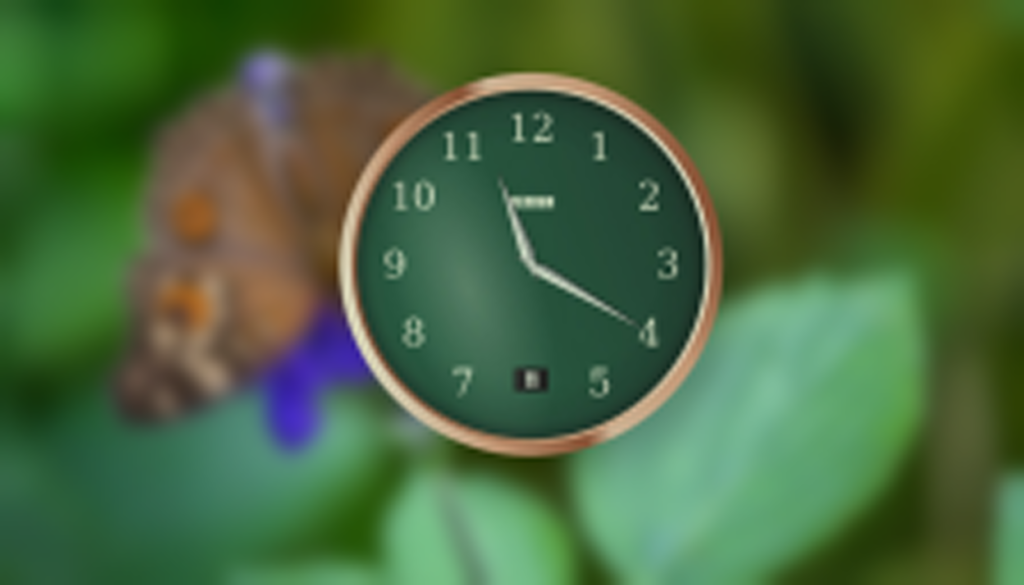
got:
h=11 m=20
